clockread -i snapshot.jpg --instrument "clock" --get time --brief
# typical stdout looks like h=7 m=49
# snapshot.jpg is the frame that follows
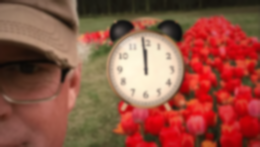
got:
h=11 m=59
